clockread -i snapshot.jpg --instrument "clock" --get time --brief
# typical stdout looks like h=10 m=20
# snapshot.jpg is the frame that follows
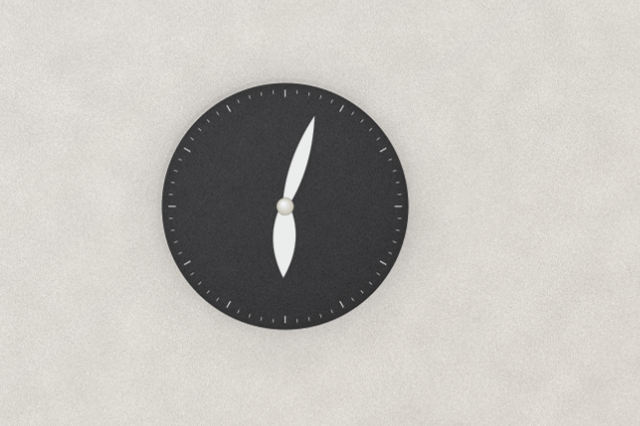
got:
h=6 m=3
